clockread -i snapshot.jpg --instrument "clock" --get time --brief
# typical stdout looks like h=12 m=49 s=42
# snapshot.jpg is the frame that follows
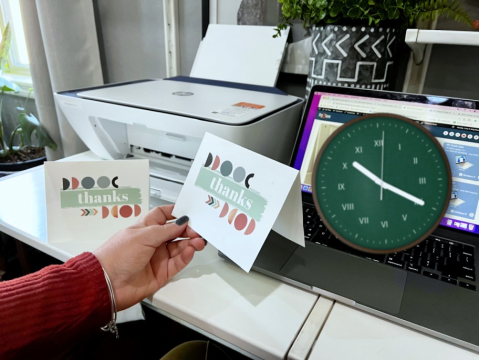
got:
h=10 m=20 s=1
